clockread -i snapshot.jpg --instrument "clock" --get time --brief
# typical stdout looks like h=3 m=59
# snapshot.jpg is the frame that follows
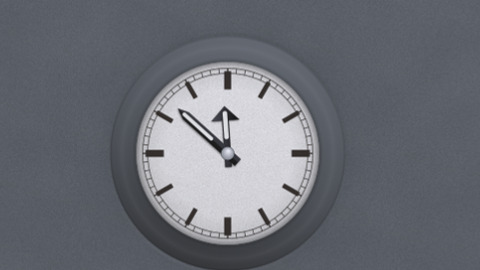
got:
h=11 m=52
